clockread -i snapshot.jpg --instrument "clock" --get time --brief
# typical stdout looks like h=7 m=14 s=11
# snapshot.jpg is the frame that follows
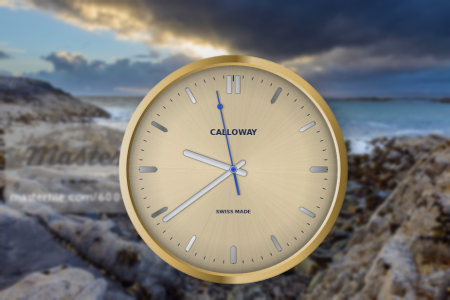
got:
h=9 m=38 s=58
